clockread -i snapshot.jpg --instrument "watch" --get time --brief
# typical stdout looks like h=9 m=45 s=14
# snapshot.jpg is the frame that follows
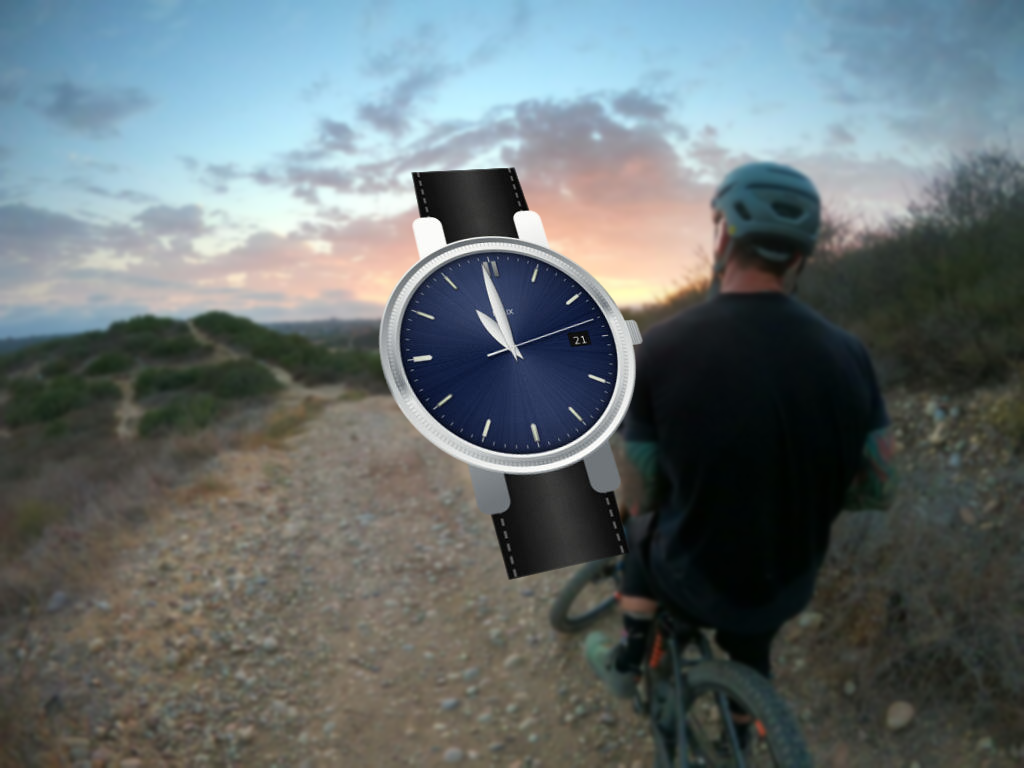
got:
h=10 m=59 s=13
